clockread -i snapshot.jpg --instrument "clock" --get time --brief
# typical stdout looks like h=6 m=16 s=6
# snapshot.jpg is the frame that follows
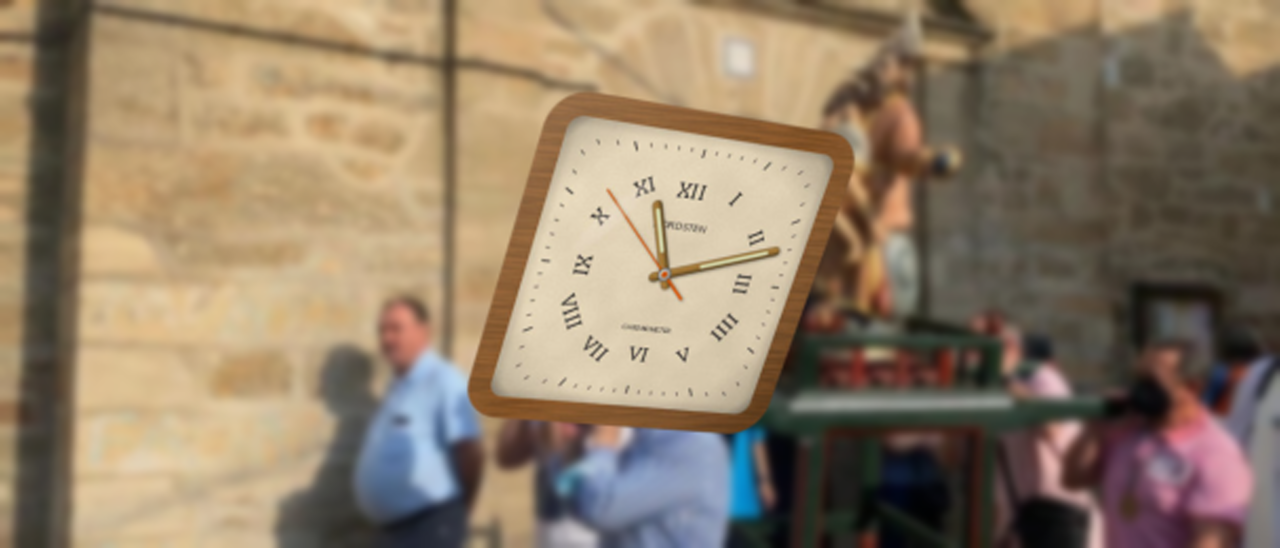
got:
h=11 m=11 s=52
